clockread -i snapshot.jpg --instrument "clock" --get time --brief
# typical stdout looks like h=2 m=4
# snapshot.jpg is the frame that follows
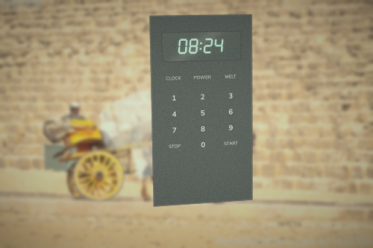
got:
h=8 m=24
